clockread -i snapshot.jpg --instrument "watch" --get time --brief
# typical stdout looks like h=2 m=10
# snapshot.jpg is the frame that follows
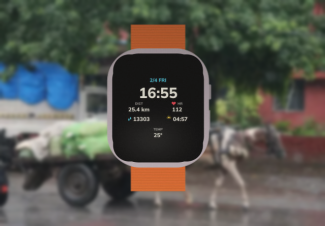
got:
h=16 m=55
